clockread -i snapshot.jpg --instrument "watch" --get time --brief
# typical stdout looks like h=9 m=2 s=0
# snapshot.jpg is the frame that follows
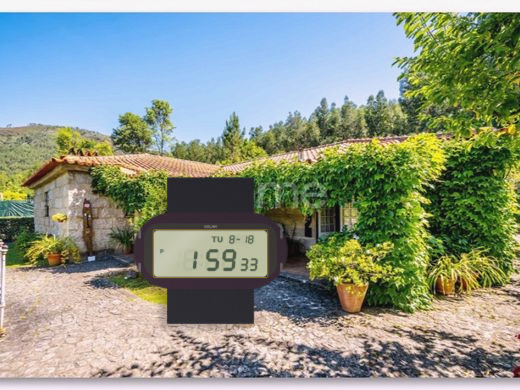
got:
h=1 m=59 s=33
